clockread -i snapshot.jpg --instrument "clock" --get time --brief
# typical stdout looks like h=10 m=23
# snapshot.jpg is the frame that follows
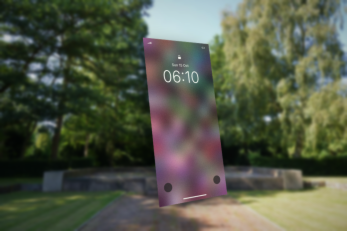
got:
h=6 m=10
